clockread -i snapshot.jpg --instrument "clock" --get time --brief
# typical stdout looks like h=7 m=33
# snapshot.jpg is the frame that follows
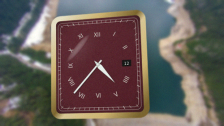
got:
h=4 m=37
